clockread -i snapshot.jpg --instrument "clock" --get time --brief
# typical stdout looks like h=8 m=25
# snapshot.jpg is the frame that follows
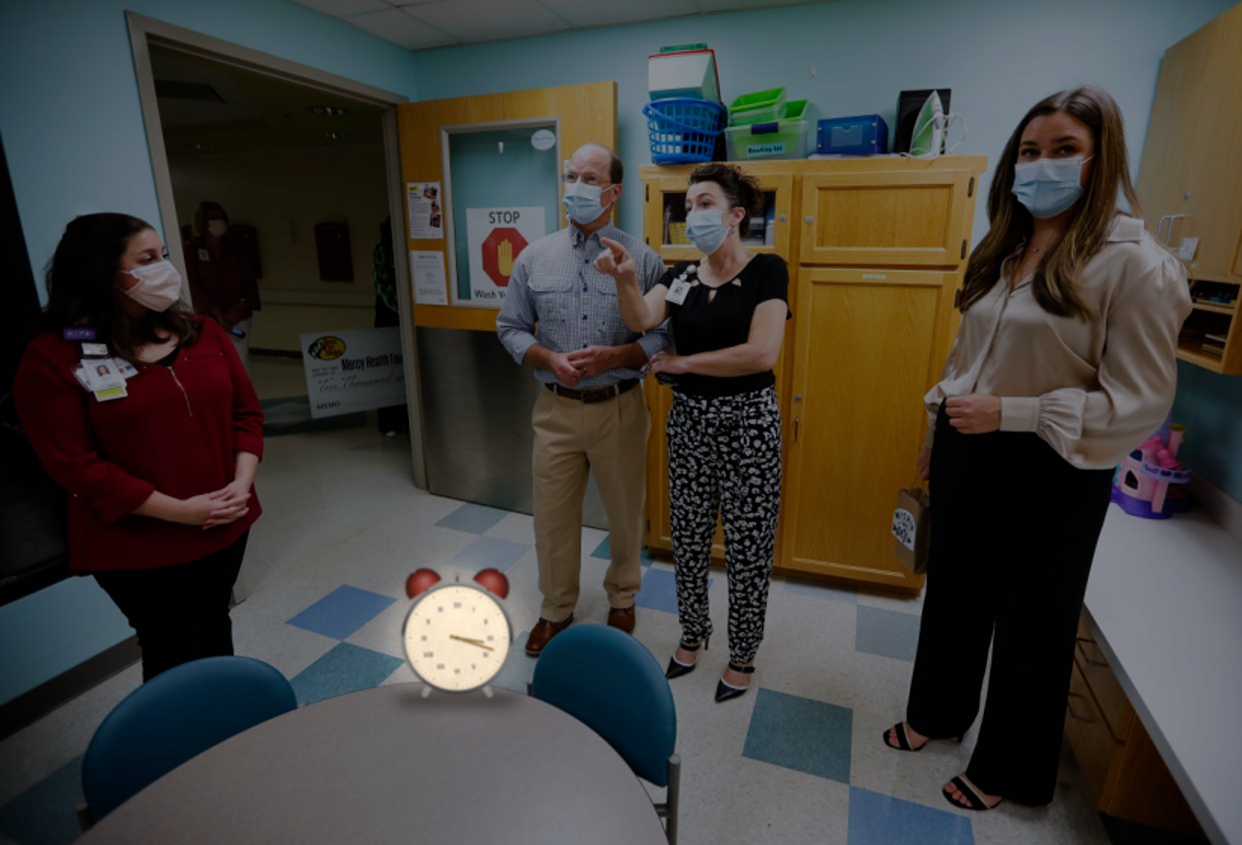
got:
h=3 m=18
